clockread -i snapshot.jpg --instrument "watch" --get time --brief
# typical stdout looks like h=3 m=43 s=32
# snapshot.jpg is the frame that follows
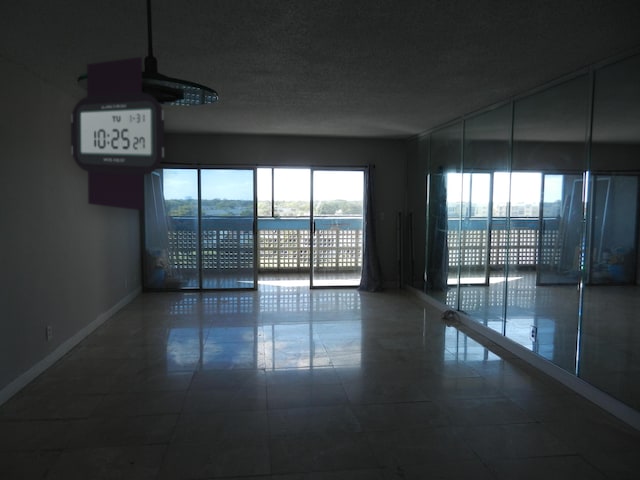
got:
h=10 m=25 s=27
